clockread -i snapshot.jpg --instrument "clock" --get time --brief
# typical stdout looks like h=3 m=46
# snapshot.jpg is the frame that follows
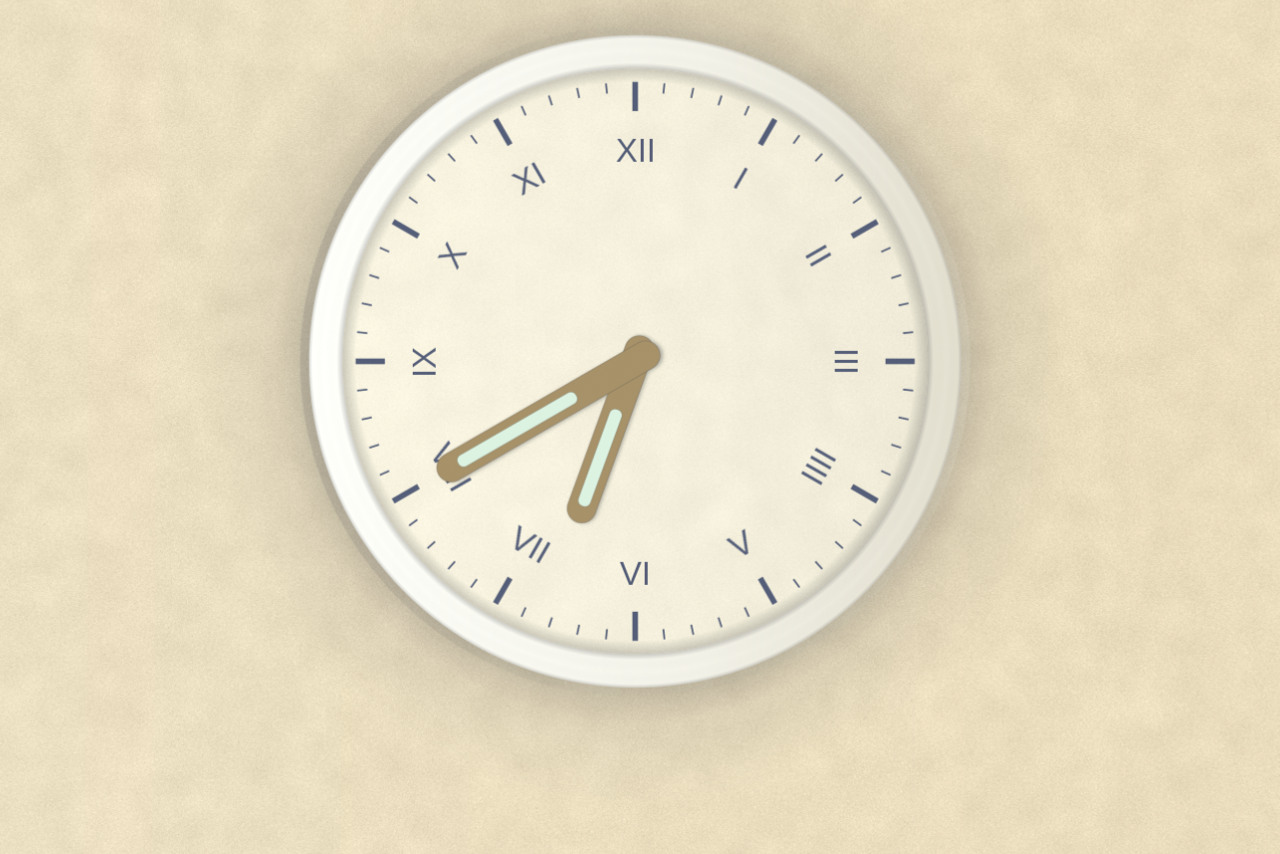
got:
h=6 m=40
